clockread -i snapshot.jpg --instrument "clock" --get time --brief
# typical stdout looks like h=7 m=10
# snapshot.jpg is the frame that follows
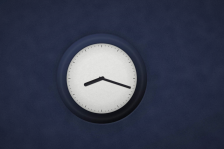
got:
h=8 m=18
